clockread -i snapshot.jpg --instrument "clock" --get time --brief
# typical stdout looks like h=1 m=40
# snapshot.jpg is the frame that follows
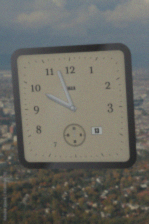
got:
h=9 m=57
